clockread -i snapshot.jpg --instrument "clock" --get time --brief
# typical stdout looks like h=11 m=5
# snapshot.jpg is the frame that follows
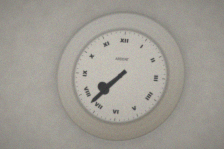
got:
h=7 m=37
